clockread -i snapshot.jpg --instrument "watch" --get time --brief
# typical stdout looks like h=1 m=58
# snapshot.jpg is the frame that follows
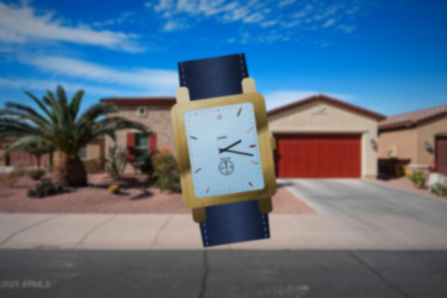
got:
h=2 m=18
